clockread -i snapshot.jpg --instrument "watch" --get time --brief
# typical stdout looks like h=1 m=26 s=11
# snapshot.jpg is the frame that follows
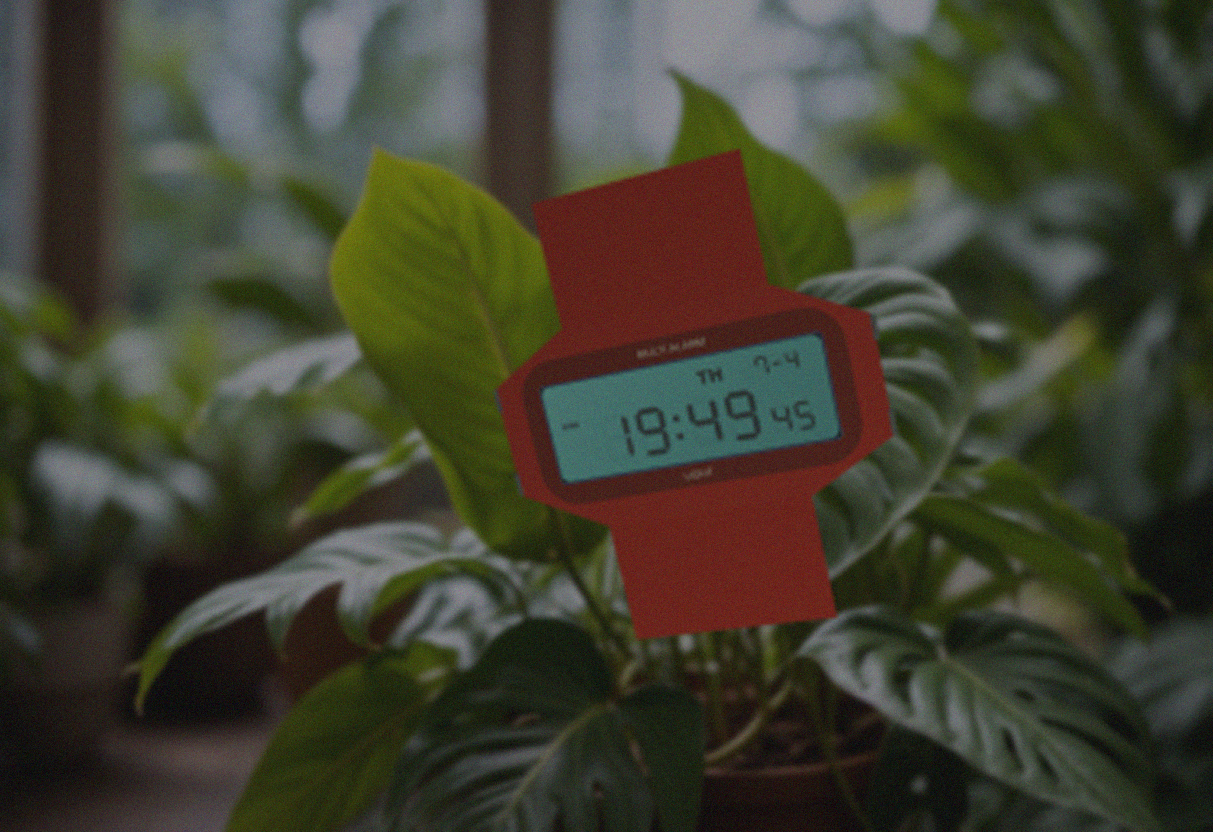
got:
h=19 m=49 s=45
